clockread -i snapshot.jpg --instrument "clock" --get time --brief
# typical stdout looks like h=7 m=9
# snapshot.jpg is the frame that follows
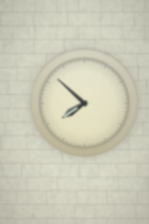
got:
h=7 m=52
